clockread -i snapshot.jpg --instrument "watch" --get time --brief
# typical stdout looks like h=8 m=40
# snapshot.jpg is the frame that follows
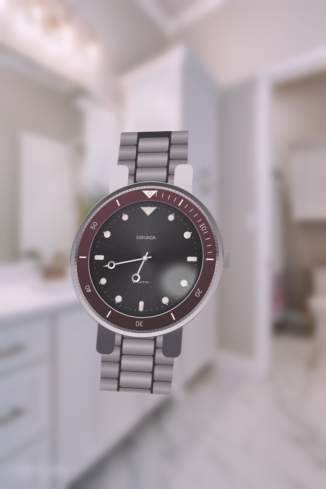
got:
h=6 m=43
